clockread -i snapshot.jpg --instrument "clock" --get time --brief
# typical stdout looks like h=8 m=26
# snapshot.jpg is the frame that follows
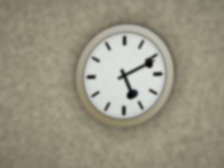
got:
h=5 m=11
